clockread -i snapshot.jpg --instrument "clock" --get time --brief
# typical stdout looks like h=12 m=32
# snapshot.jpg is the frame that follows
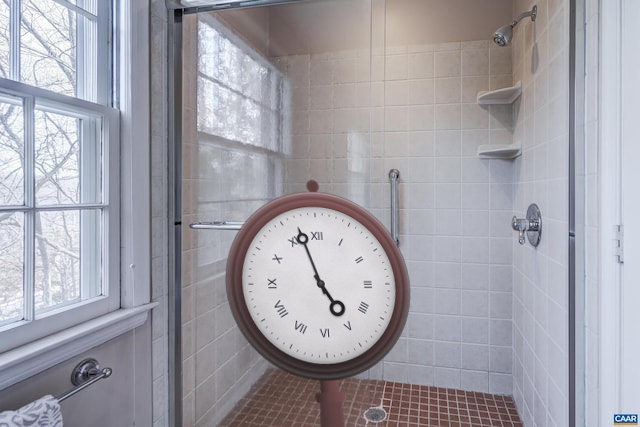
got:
h=4 m=57
